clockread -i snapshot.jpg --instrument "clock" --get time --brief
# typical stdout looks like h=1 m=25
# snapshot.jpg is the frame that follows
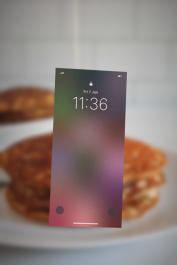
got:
h=11 m=36
